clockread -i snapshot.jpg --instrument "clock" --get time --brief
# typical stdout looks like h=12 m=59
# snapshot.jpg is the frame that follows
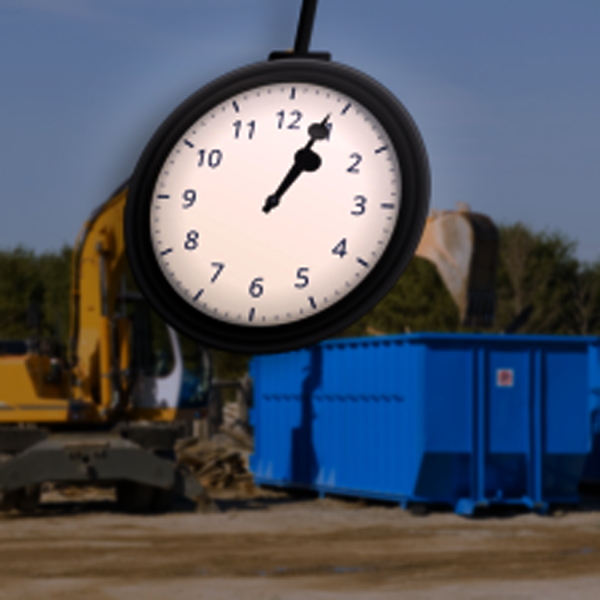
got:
h=1 m=4
